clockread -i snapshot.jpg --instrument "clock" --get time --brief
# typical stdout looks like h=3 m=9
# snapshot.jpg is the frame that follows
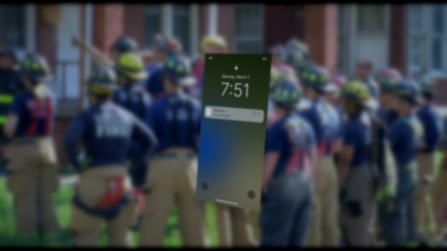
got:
h=7 m=51
